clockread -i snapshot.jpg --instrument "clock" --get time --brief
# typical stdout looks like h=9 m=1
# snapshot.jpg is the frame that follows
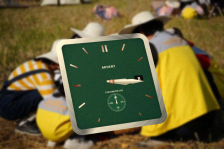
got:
h=3 m=16
